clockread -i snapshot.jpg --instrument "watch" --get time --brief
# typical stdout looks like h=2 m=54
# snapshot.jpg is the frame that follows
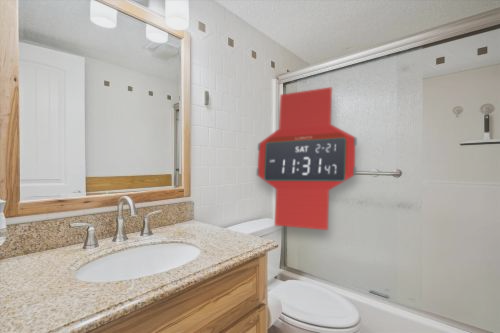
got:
h=11 m=31
